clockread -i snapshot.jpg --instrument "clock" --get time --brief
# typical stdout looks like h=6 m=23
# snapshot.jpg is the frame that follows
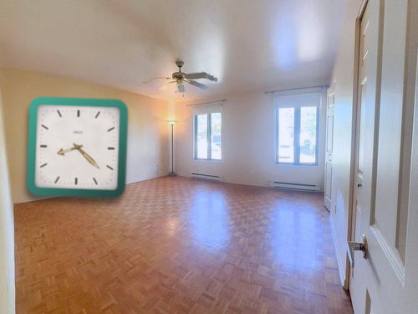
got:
h=8 m=22
